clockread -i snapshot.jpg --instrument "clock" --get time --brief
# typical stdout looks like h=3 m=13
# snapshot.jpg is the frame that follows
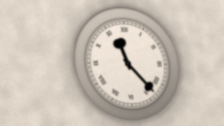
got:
h=11 m=23
